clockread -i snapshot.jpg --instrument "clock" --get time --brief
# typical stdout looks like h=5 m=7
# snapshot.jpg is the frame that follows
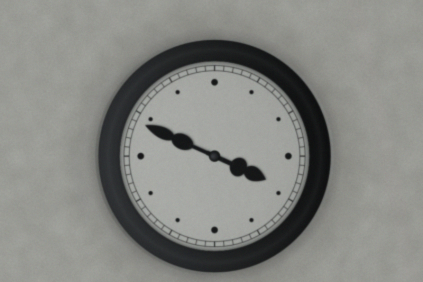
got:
h=3 m=49
